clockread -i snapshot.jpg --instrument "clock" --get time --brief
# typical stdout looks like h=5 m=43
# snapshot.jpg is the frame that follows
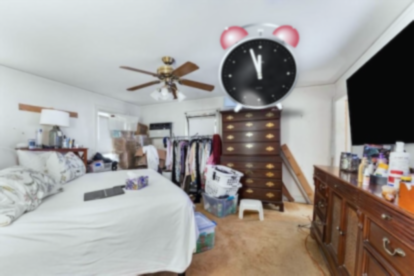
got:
h=11 m=57
